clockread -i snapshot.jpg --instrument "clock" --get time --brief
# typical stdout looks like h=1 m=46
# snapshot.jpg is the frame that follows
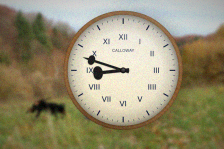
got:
h=8 m=48
